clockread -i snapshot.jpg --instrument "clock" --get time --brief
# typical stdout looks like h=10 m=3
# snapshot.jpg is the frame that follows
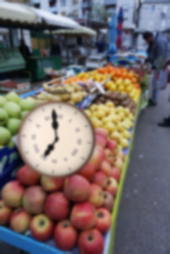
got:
h=6 m=58
